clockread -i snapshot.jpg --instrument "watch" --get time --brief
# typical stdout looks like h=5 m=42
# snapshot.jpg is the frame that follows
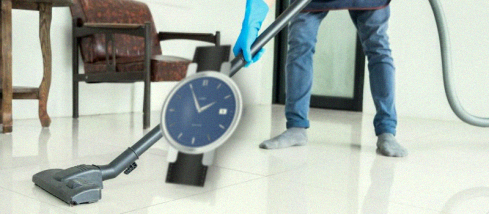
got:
h=1 m=55
